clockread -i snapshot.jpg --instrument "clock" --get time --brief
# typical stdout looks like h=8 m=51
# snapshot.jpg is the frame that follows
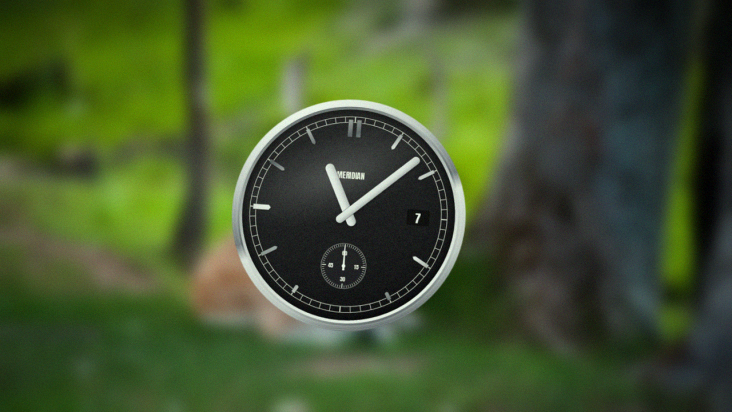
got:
h=11 m=8
